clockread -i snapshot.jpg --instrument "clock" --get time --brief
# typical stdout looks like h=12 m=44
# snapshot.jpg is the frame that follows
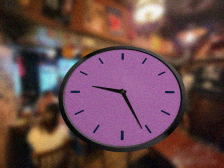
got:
h=9 m=26
